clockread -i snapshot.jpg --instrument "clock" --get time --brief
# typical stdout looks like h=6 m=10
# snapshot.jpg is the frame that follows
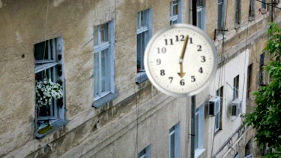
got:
h=6 m=3
